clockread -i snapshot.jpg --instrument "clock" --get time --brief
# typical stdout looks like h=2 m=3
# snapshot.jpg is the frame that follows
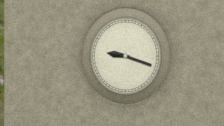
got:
h=9 m=18
